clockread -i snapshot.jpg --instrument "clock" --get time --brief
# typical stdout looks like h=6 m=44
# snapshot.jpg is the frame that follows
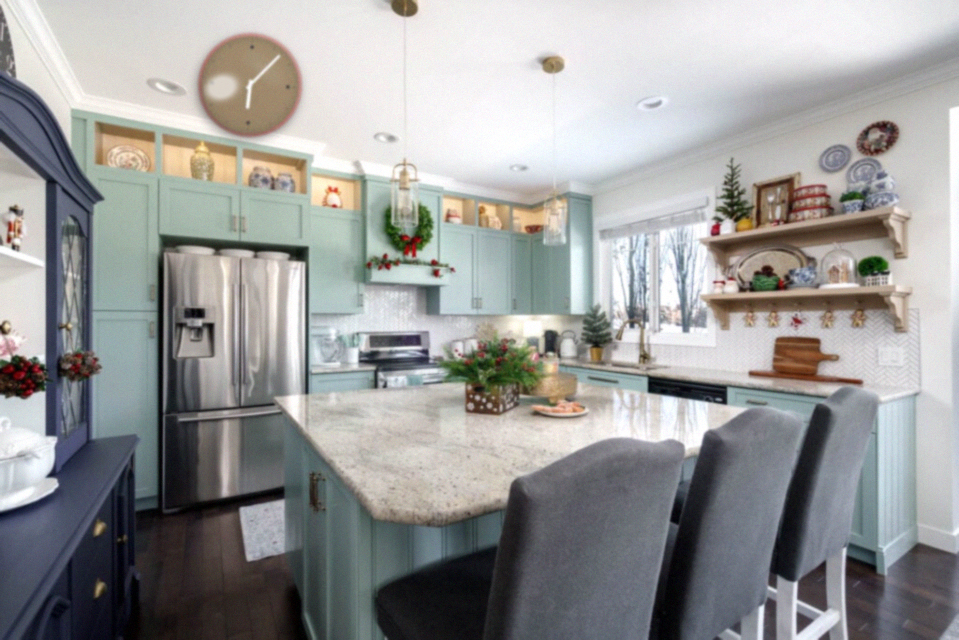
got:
h=6 m=7
